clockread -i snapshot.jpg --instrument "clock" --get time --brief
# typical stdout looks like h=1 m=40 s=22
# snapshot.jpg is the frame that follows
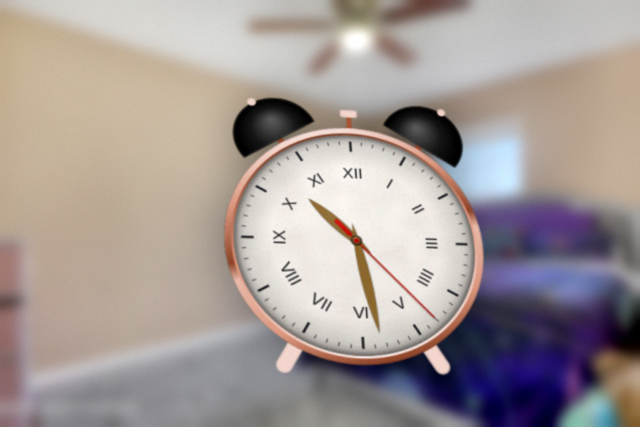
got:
h=10 m=28 s=23
